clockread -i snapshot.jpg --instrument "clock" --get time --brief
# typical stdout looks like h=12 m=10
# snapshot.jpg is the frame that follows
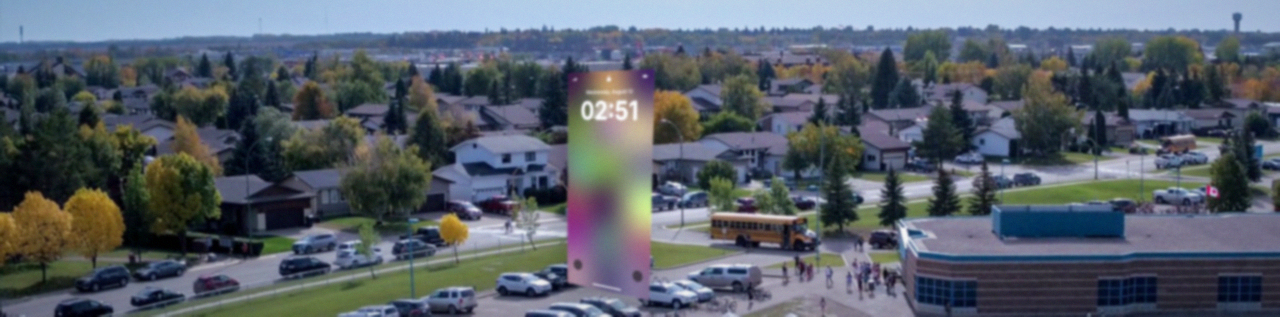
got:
h=2 m=51
